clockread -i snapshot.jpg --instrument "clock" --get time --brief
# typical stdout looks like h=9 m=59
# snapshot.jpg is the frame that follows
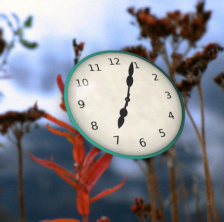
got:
h=7 m=4
